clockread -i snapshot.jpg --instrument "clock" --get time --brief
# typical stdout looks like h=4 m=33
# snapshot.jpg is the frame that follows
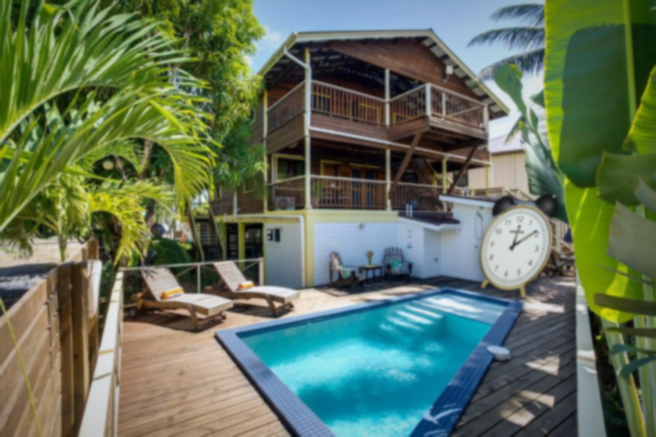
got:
h=12 m=9
